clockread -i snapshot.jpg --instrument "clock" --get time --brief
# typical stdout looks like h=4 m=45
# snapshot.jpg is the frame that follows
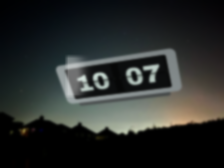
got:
h=10 m=7
